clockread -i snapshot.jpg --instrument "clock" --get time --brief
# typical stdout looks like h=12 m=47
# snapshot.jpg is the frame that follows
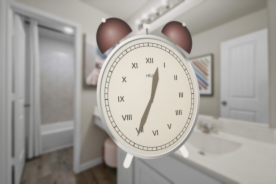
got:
h=12 m=35
